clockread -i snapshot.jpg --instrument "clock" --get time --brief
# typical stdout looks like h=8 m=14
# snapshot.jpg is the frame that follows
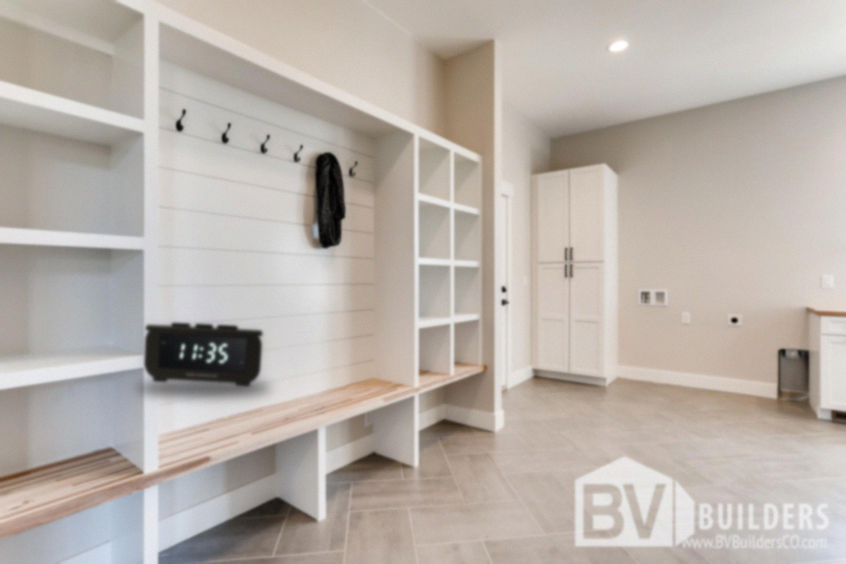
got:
h=11 m=35
